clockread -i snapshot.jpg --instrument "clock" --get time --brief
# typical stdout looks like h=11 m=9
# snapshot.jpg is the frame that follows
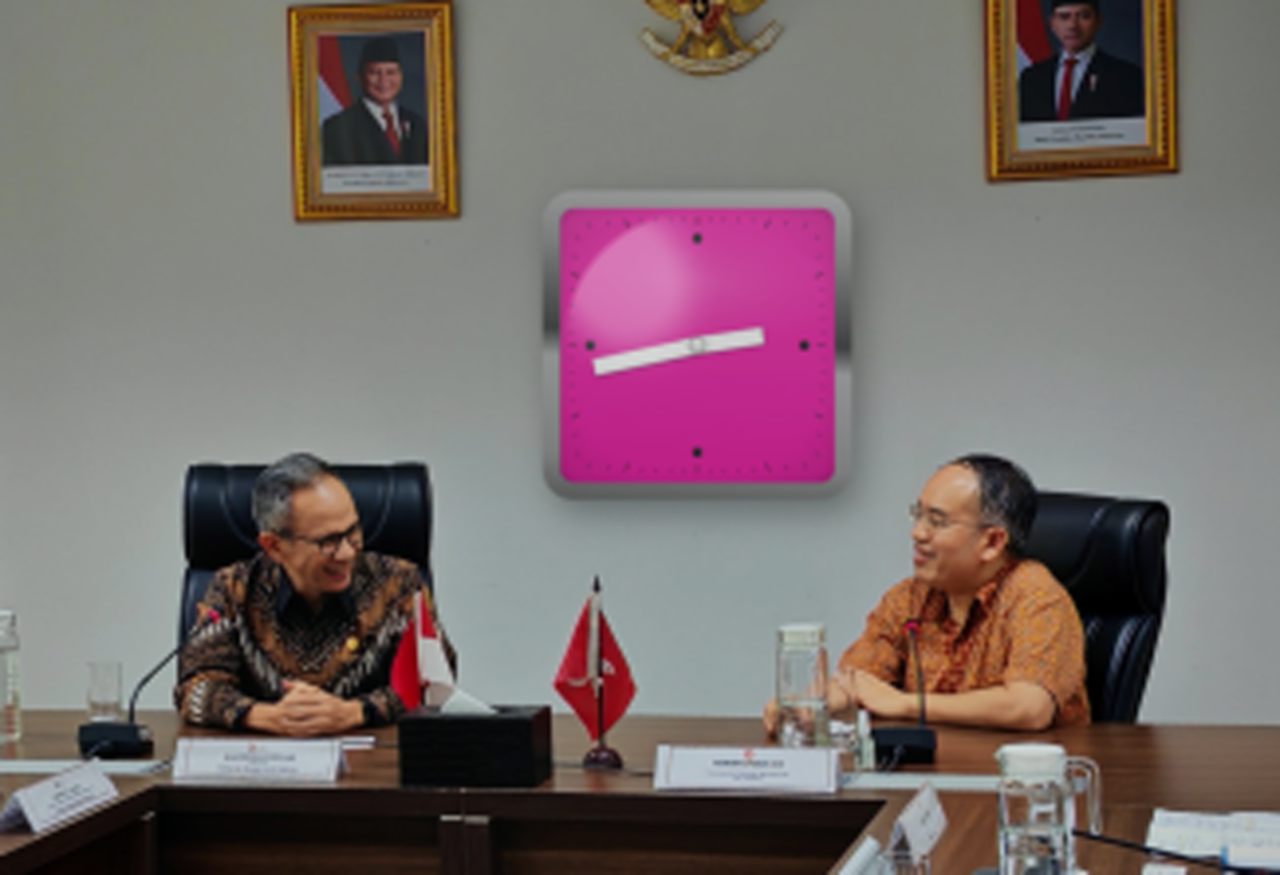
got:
h=2 m=43
